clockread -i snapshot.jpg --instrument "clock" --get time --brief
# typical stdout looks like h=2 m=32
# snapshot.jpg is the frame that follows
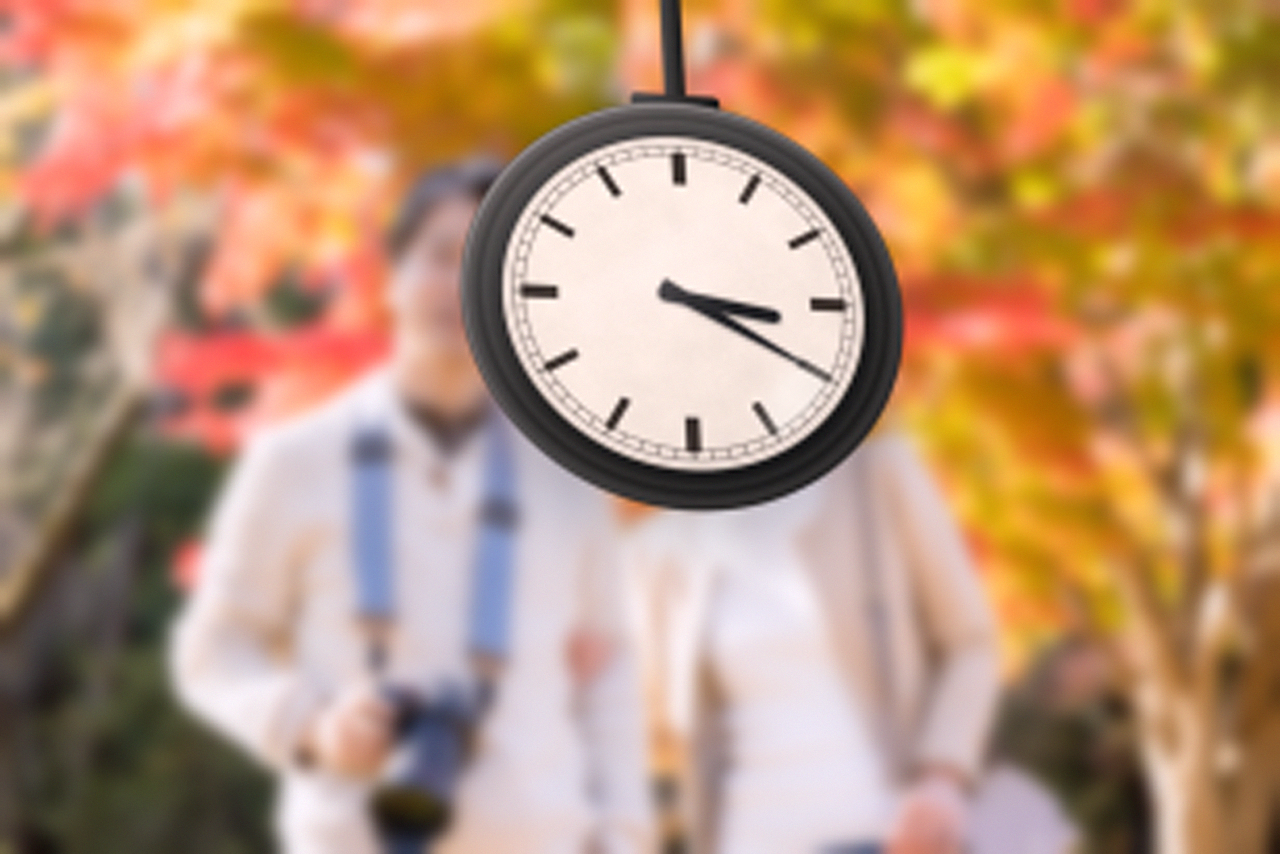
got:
h=3 m=20
